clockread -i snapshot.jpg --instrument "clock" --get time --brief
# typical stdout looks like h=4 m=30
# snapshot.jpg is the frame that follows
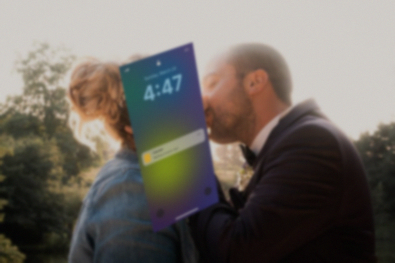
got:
h=4 m=47
